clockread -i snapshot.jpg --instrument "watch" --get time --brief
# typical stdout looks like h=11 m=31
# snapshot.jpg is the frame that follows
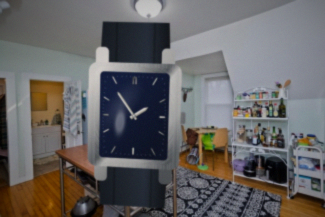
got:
h=1 m=54
